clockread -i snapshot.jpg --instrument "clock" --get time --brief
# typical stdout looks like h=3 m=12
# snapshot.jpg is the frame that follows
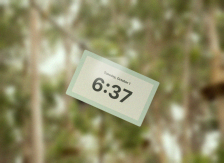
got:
h=6 m=37
